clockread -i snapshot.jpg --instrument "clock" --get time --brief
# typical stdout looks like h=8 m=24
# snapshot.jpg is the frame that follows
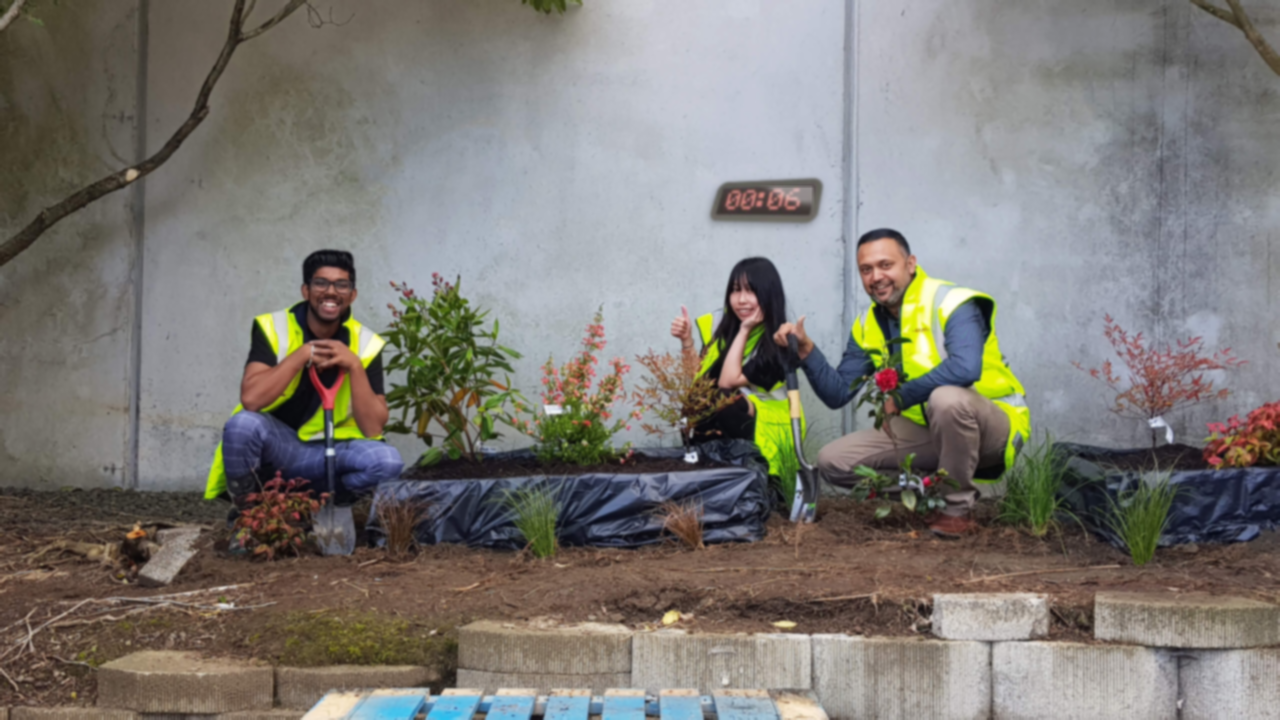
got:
h=0 m=6
